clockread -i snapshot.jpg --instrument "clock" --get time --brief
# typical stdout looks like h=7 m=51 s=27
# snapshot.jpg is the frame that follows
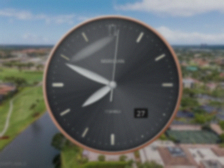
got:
h=7 m=49 s=1
